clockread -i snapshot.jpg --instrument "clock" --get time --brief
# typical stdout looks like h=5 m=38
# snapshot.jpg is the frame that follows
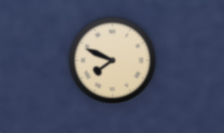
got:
h=7 m=49
